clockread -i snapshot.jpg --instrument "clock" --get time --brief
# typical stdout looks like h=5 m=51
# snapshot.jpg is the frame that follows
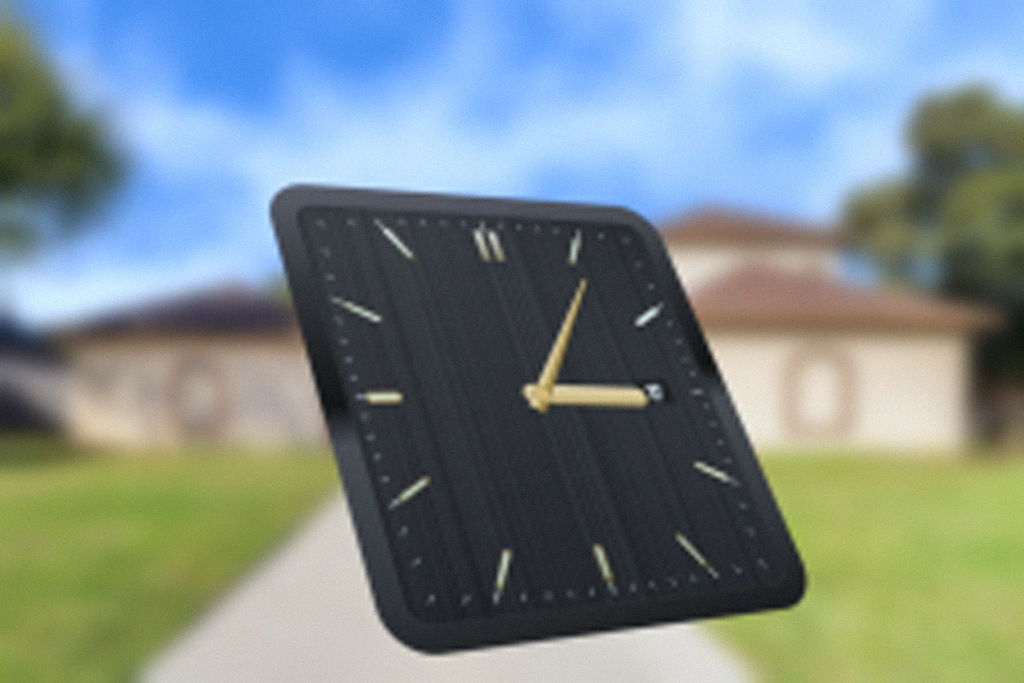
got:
h=3 m=6
